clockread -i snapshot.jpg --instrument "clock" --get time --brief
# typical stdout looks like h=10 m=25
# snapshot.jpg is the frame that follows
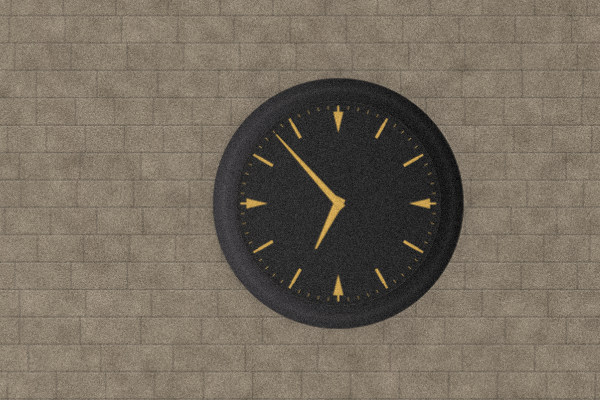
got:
h=6 m=53
